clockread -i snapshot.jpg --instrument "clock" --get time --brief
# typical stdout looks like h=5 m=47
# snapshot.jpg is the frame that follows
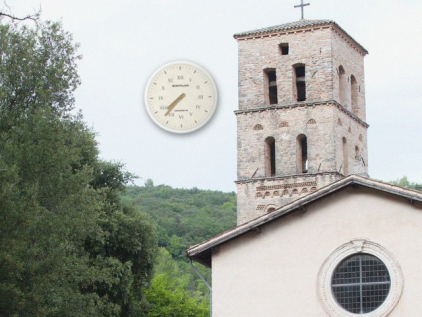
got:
h=7 m=37
